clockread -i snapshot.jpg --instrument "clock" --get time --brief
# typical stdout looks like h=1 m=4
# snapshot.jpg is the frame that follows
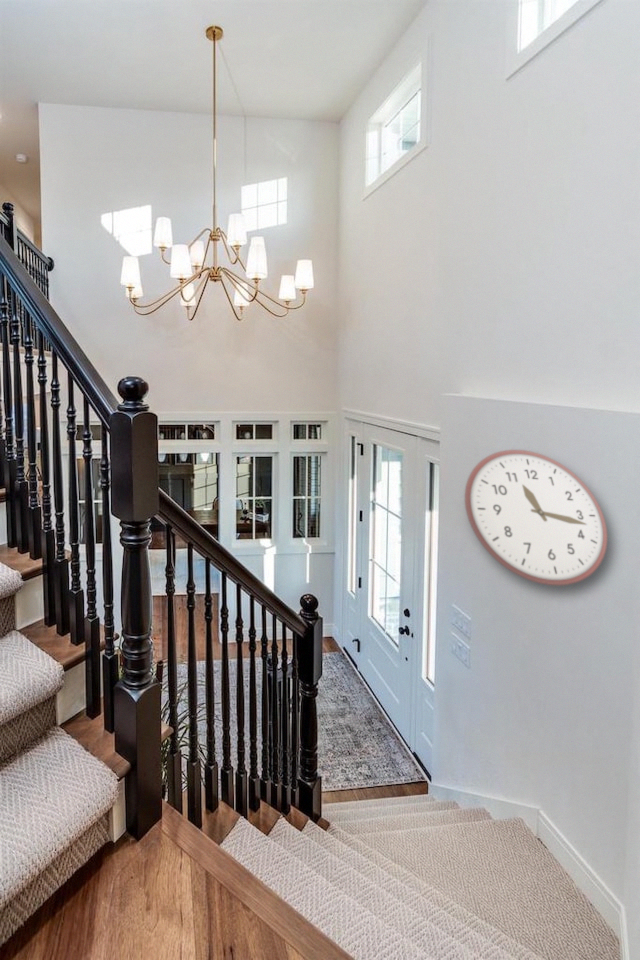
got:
h=11 m=17
